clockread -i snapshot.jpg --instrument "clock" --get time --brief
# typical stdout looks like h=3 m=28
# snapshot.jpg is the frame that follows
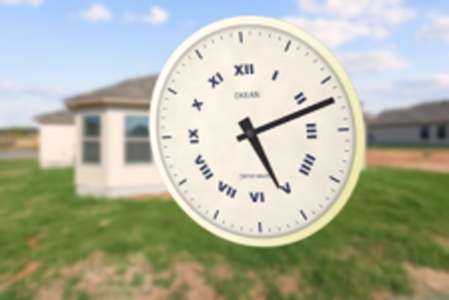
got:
h=5 m=12
